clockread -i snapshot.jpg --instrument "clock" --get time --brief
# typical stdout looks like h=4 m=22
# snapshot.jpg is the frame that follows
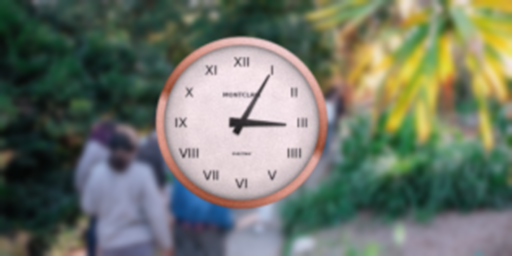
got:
h=3 m=5
